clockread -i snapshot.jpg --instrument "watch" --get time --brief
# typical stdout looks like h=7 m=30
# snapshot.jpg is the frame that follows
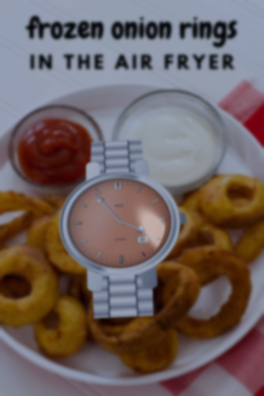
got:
h=3 m=54
